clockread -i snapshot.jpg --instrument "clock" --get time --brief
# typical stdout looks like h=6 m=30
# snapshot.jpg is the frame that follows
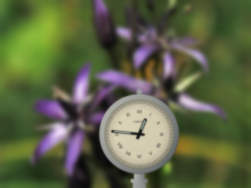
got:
h=12 m=46
